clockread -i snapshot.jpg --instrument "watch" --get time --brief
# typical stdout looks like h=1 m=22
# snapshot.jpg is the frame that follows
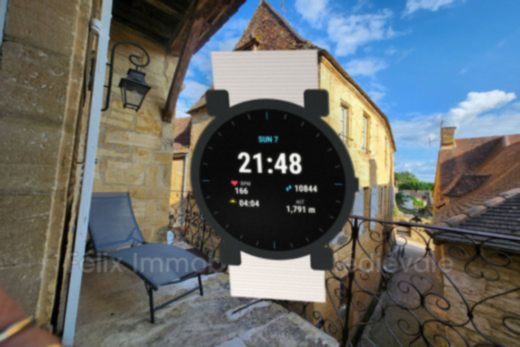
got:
h=21 m=48
